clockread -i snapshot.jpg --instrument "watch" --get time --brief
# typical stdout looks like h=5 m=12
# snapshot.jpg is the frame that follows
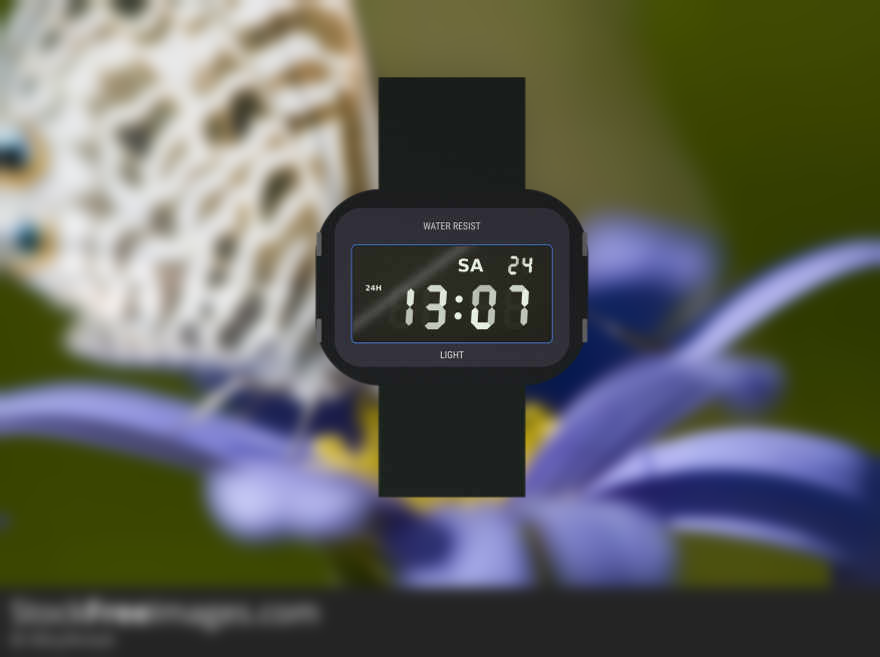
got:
h=13 m=7
